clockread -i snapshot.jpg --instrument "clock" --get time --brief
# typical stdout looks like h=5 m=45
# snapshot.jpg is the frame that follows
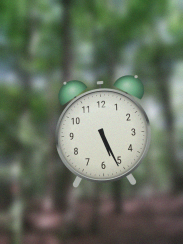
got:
h=5 m=26
